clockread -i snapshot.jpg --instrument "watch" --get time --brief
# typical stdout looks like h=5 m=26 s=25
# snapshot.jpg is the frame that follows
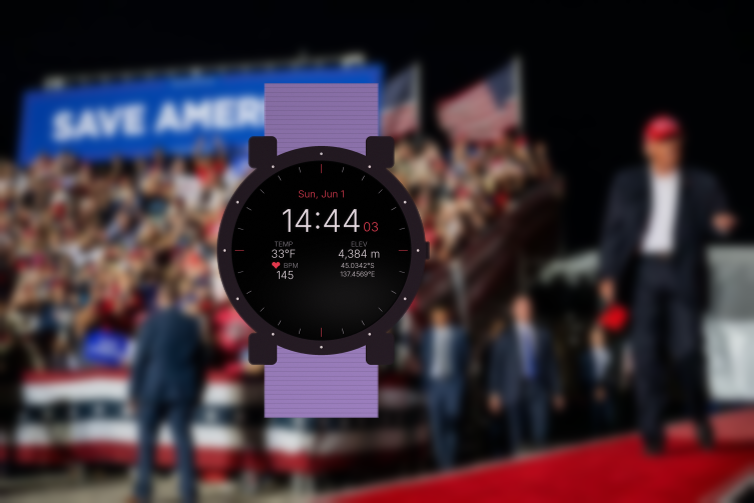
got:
h=14 m=44 s=3
